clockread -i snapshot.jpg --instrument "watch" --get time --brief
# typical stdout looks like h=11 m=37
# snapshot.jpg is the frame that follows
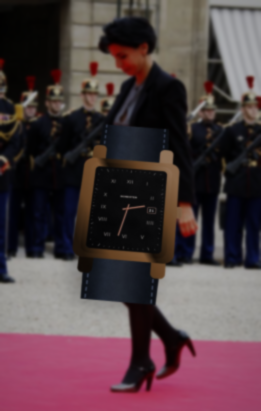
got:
h=2 m=32
